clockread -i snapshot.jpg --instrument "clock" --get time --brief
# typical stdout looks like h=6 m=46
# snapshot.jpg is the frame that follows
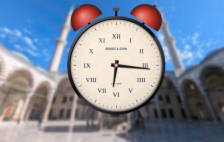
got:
h=6 m=16
